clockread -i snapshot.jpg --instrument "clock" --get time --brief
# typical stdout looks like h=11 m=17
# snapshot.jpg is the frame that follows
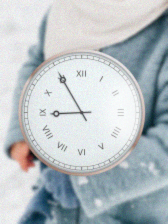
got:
h=8 m=55
